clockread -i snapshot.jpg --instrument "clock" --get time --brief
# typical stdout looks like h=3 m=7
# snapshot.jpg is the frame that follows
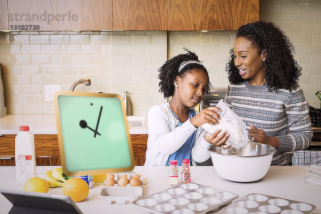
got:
h=10 m=4
